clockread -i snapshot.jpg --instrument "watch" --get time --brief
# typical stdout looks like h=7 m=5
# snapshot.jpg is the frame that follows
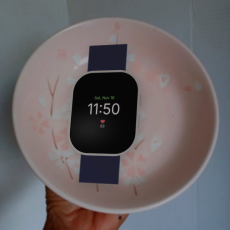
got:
h=11 m=50
